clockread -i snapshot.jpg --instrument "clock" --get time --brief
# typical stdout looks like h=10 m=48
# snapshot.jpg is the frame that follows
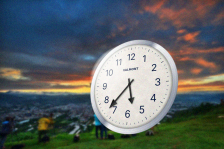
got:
h=5 m=37
